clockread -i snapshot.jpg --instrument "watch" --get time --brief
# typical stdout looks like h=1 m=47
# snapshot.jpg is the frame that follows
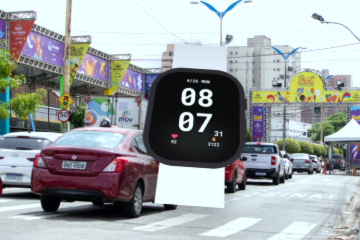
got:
h=8 m=7
